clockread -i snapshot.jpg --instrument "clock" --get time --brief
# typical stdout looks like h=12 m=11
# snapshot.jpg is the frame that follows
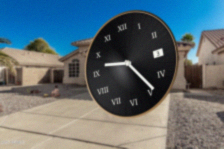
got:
h=9 m=24
